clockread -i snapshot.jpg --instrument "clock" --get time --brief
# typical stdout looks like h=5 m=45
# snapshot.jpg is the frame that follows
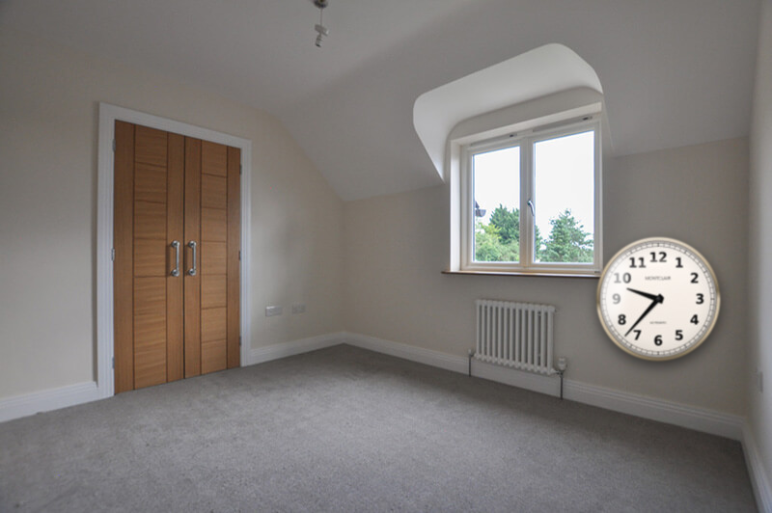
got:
h=9 m=37
